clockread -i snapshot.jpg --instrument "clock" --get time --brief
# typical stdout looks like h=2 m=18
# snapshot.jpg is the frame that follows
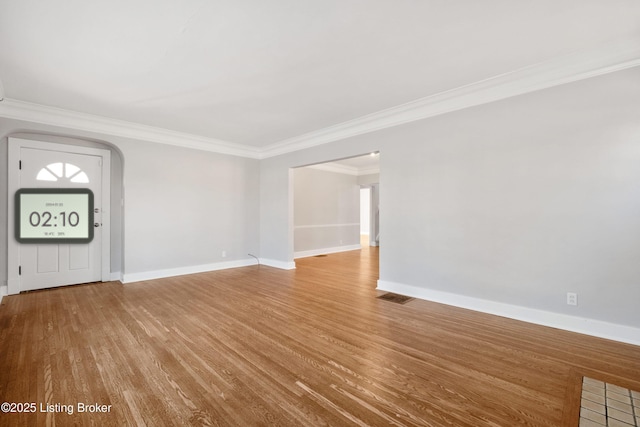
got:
h=2 m=10
